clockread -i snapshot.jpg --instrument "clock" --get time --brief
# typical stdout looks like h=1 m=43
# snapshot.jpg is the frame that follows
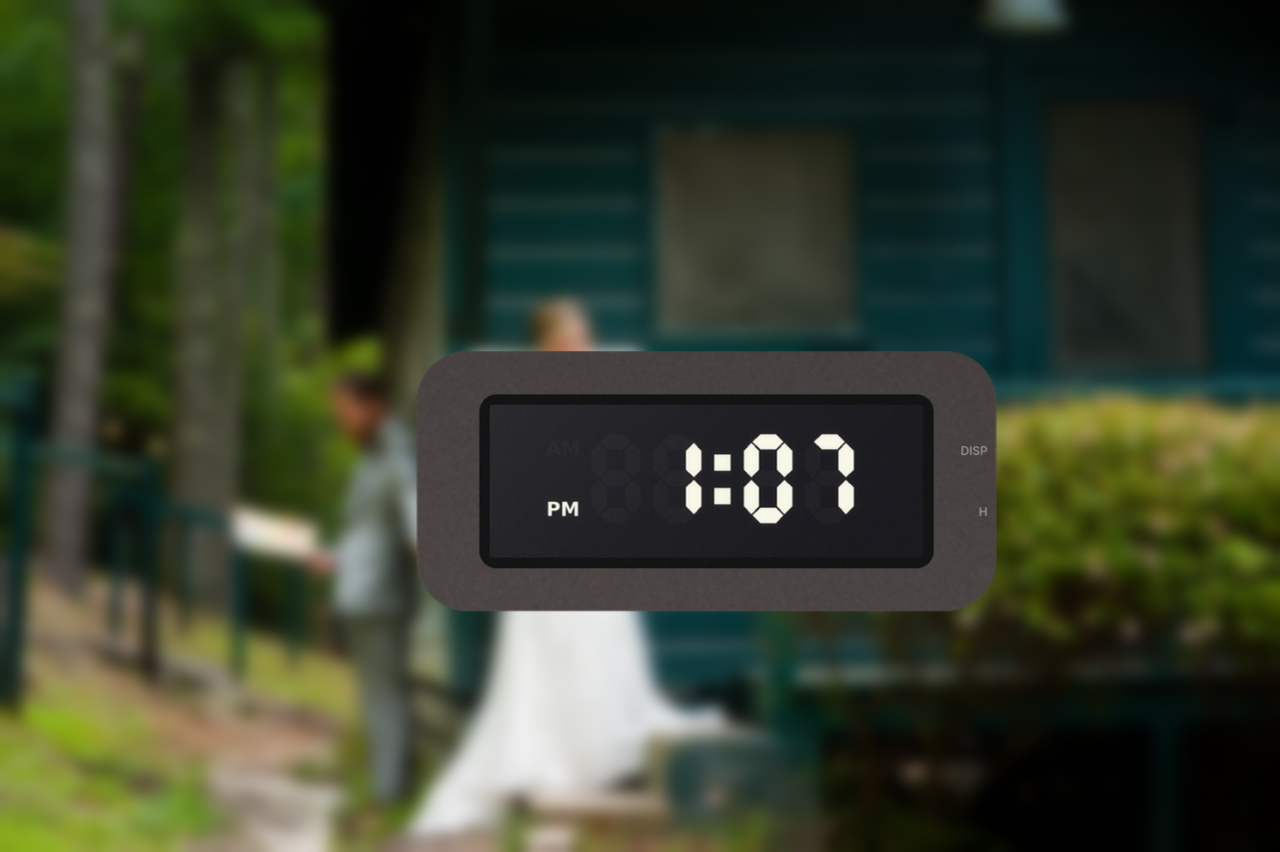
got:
h=1 m=7
